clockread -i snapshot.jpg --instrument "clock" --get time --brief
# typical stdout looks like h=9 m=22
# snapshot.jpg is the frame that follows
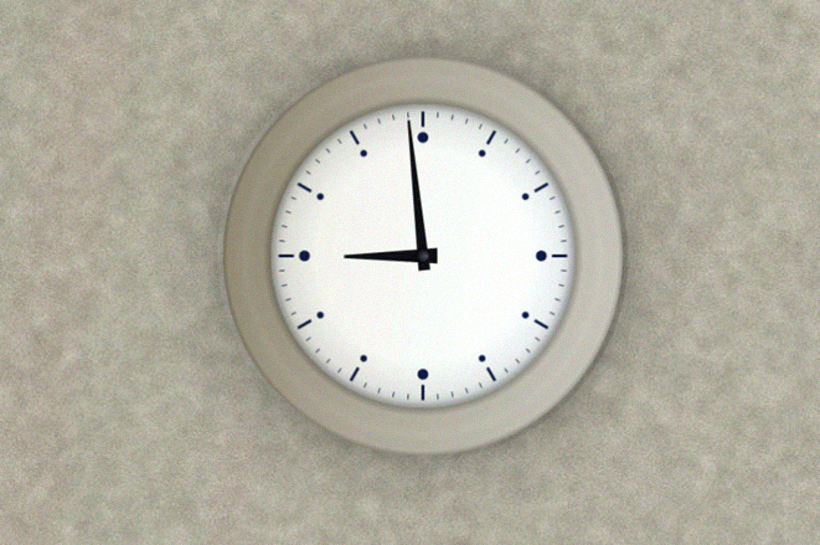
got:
h=8 m=59
